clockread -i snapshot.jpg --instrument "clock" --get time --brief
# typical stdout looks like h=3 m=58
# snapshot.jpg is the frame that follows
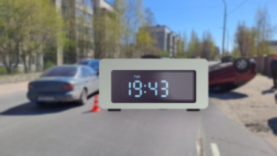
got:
h=19 m=43
